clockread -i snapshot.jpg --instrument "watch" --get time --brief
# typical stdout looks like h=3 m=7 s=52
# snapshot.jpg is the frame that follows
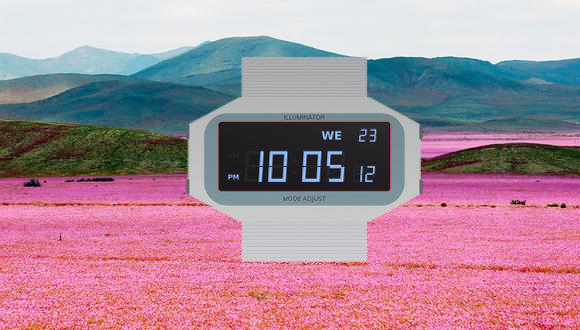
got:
h=10 m=5 s=12
